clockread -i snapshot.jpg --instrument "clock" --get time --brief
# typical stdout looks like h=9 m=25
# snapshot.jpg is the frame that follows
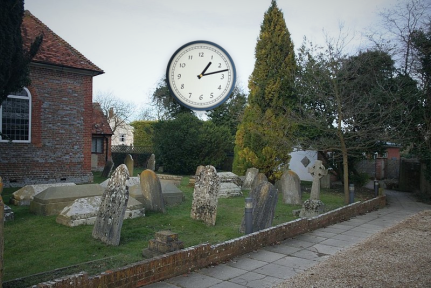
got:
h=1 m=13
